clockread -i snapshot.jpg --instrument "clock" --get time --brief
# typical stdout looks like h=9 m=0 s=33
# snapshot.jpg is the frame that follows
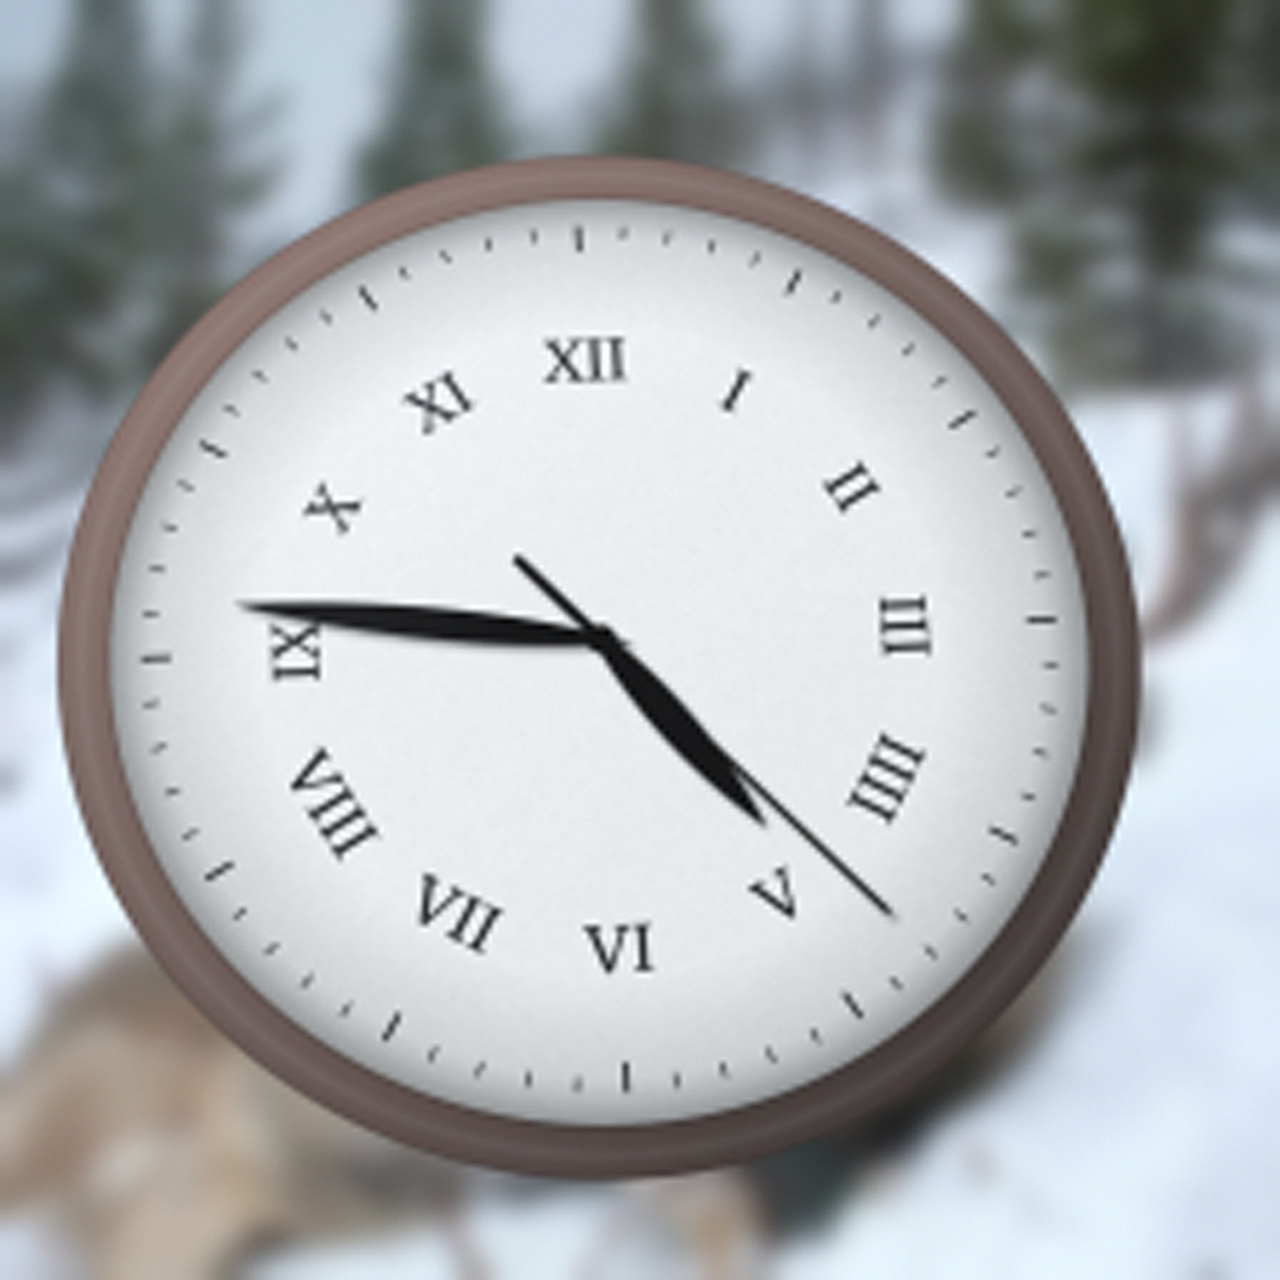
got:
h=4 m=46 s=23
